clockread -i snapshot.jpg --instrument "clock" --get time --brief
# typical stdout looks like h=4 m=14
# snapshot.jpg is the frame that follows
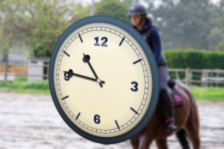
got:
h=10 m=46
